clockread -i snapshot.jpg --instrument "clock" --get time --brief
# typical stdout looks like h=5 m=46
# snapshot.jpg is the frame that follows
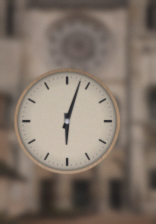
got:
h=6 m=3
